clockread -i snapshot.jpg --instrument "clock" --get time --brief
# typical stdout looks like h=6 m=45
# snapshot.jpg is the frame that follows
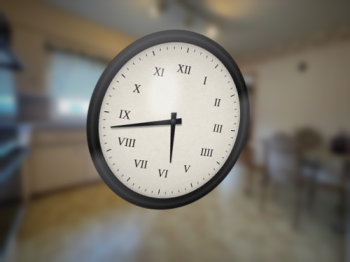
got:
h=5 m=43
